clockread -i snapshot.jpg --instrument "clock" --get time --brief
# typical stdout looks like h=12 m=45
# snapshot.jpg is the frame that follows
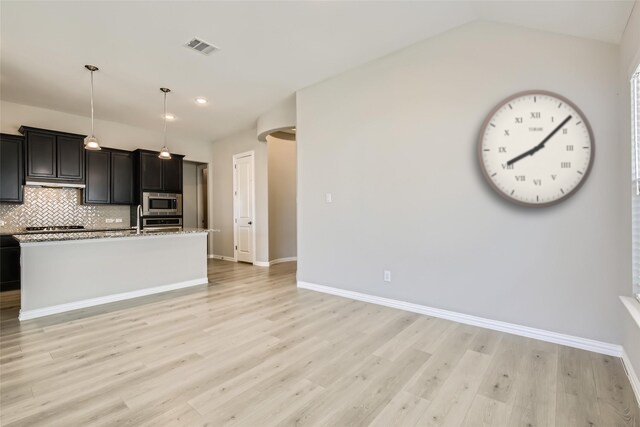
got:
h=8 m=8
